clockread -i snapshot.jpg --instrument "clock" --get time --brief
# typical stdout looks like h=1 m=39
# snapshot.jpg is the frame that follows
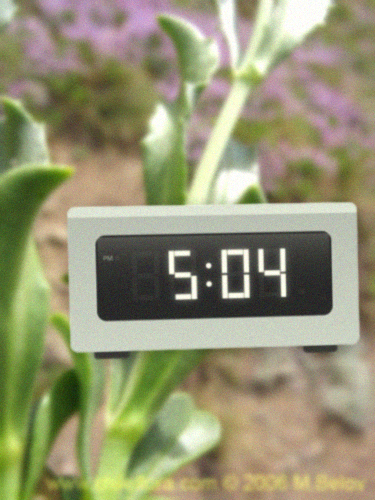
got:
h=5 m=4
